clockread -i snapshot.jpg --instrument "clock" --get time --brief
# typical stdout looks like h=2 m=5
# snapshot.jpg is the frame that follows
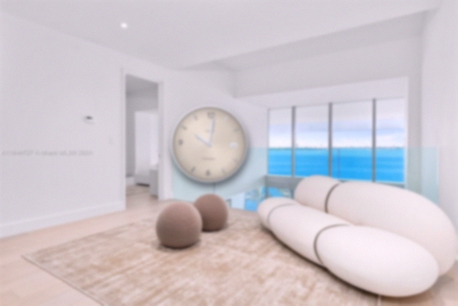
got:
h=10 m=1
